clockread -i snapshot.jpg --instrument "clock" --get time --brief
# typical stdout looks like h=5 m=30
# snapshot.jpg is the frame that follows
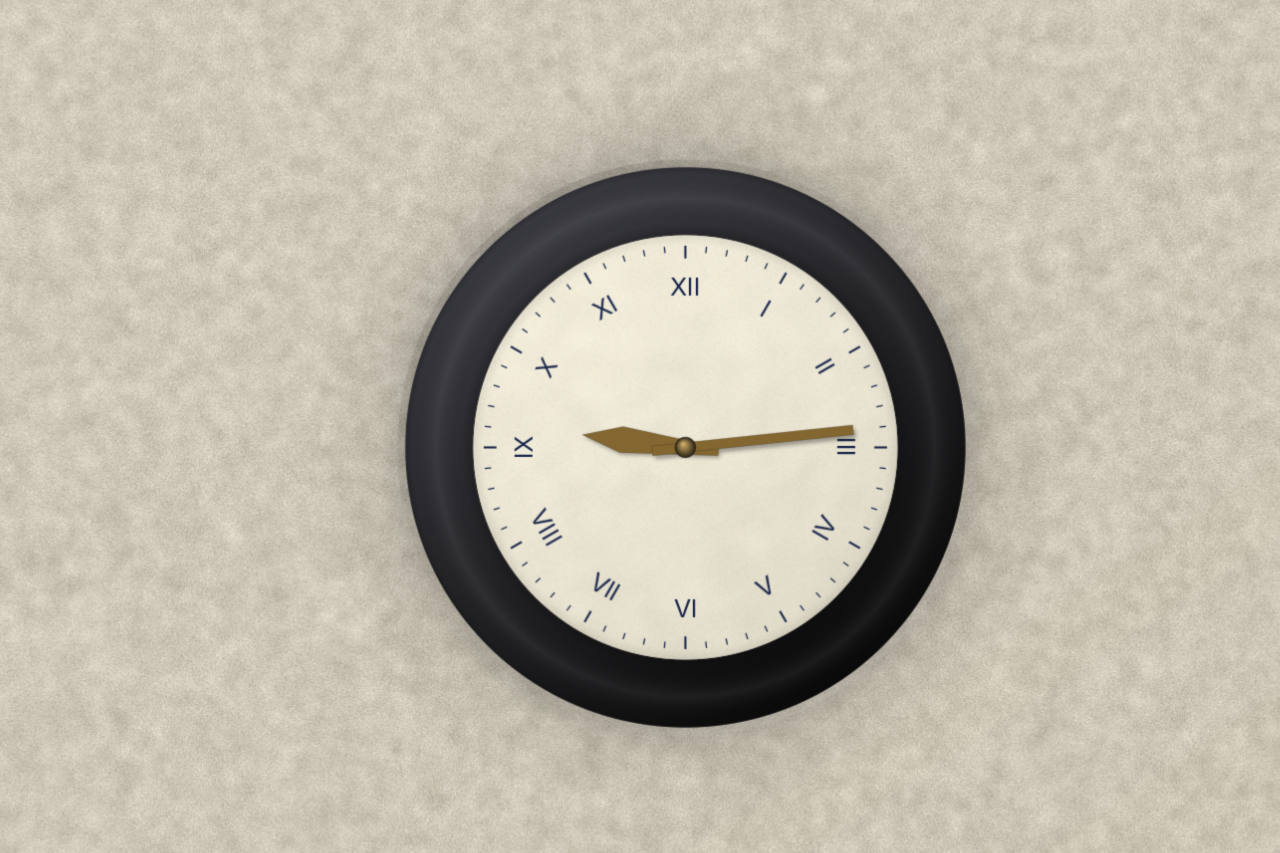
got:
h=9 m=14
